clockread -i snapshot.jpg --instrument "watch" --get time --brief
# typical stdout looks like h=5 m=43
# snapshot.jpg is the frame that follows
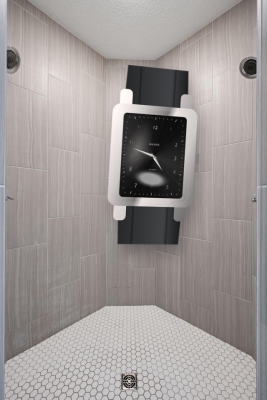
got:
h=4 m=48
